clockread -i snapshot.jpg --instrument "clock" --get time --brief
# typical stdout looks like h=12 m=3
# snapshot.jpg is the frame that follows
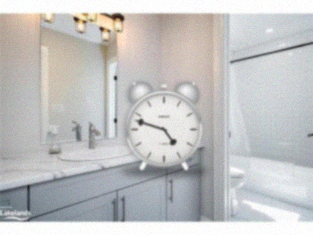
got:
h=4 m=48
